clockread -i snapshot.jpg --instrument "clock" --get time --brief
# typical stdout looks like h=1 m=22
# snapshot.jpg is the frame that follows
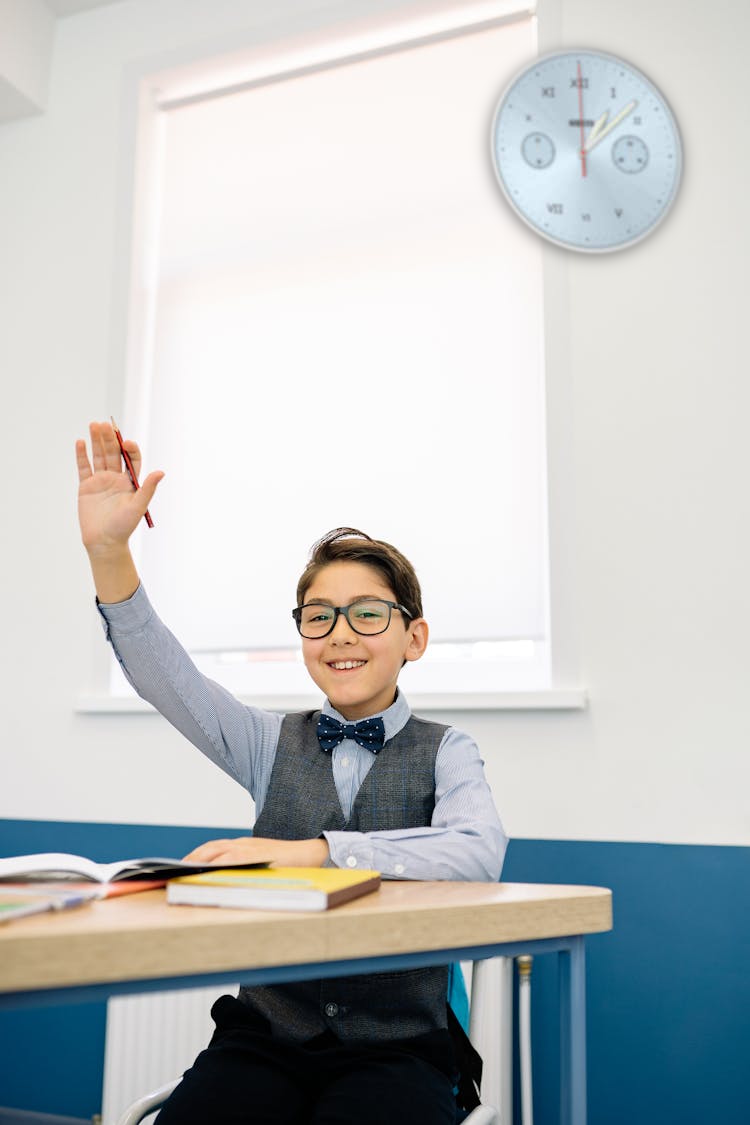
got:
h=1 m=8
